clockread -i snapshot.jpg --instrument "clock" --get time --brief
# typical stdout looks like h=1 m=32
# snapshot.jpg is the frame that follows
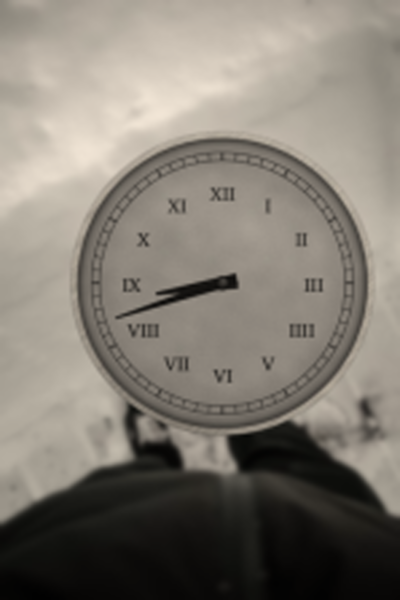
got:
h=8 m=42
